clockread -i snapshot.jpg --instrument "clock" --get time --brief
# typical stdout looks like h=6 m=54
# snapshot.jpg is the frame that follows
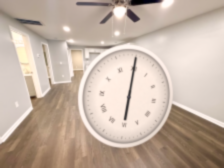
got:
h=6 m=0
